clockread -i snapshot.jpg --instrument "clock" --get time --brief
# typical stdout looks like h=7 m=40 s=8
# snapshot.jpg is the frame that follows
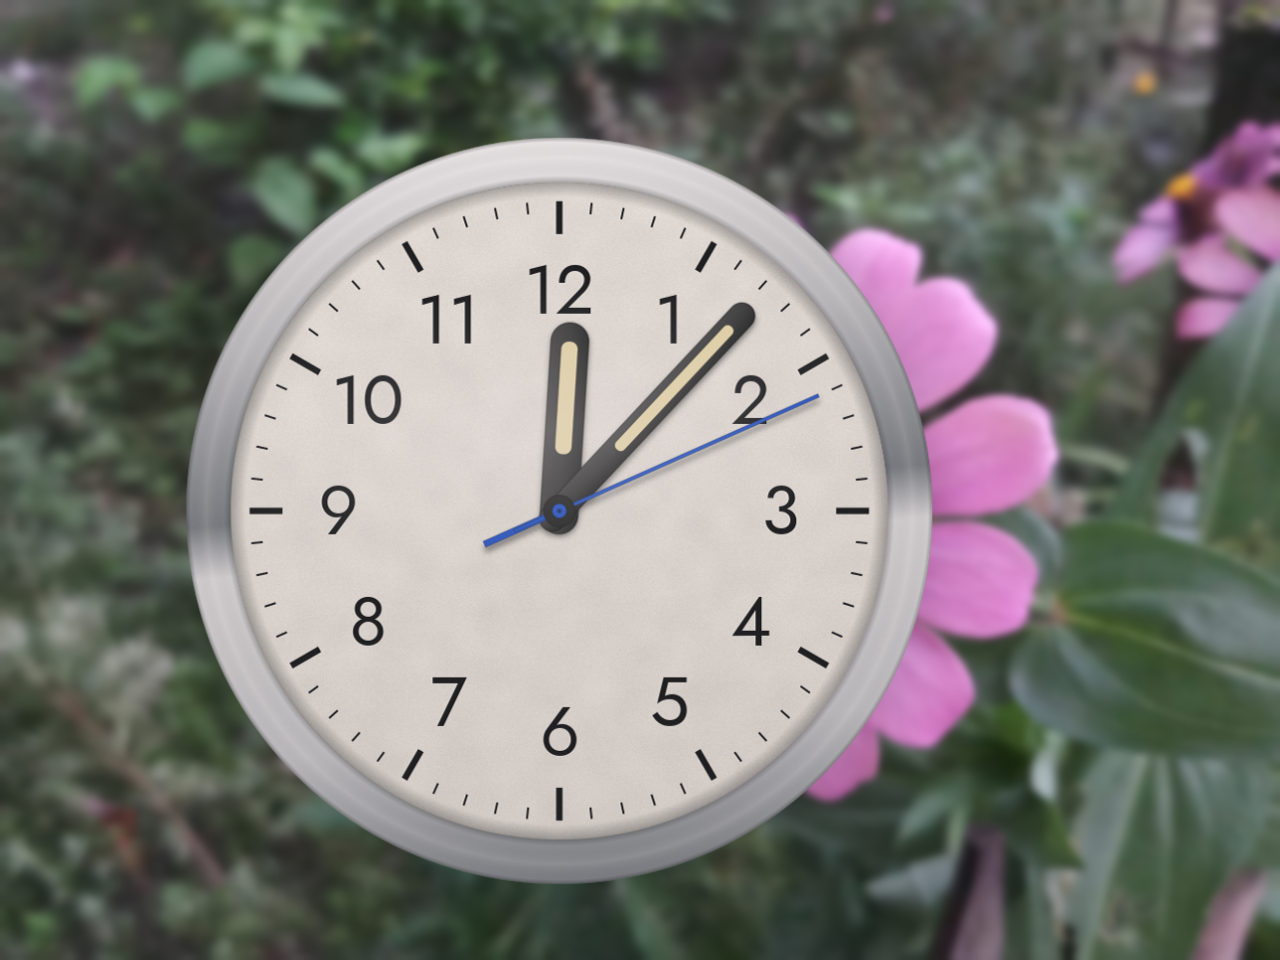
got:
h=12 m=7 s=11
